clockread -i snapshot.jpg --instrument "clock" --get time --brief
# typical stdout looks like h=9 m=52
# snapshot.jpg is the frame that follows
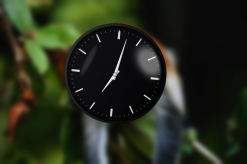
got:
h=7 m=2
